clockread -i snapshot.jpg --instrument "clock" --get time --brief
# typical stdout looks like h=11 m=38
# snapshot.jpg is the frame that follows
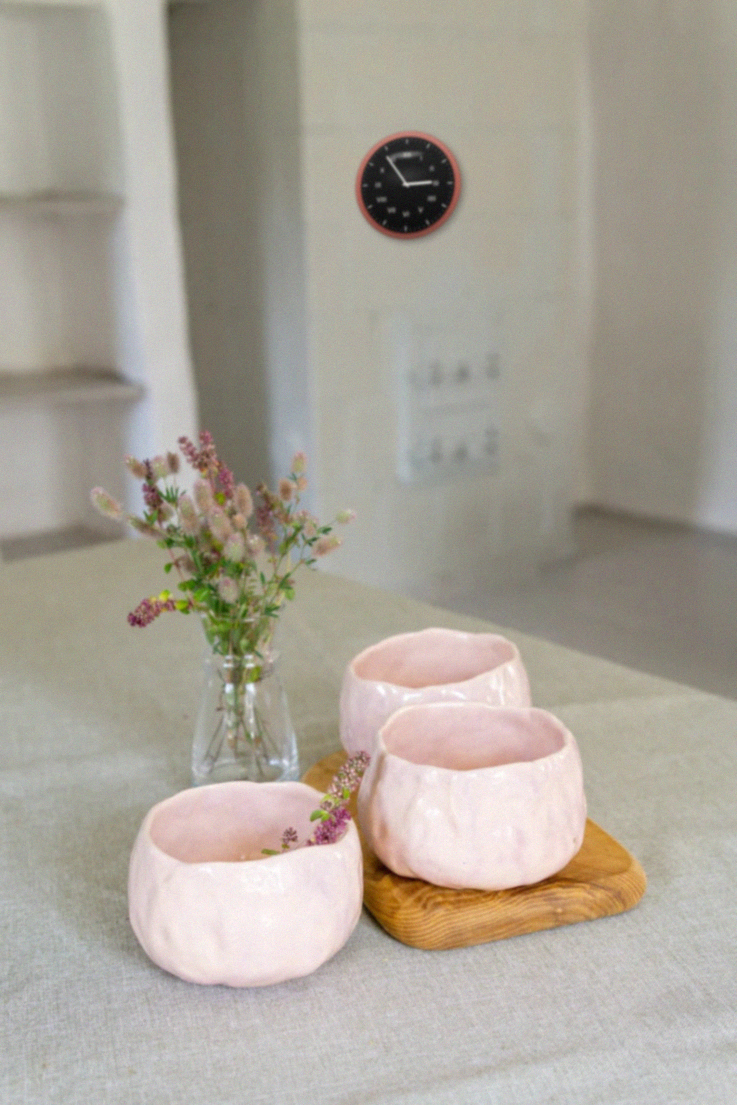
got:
h=2 m=54
